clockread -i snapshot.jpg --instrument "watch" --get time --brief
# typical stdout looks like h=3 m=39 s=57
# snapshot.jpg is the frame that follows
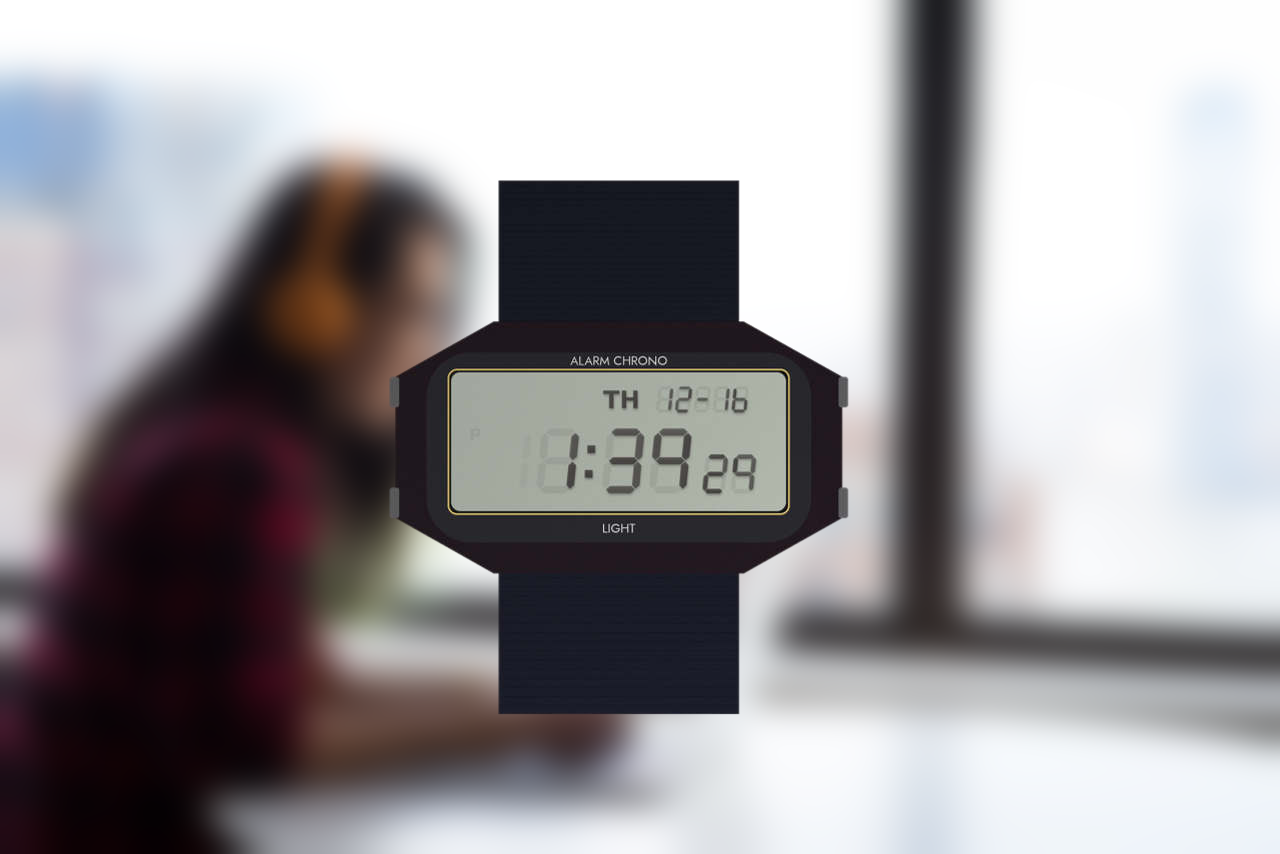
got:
h=1 m=39 s=29
